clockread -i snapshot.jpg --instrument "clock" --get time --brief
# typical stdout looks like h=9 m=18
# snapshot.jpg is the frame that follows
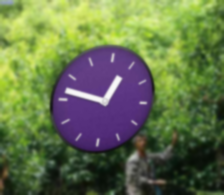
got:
h=12 m=47
